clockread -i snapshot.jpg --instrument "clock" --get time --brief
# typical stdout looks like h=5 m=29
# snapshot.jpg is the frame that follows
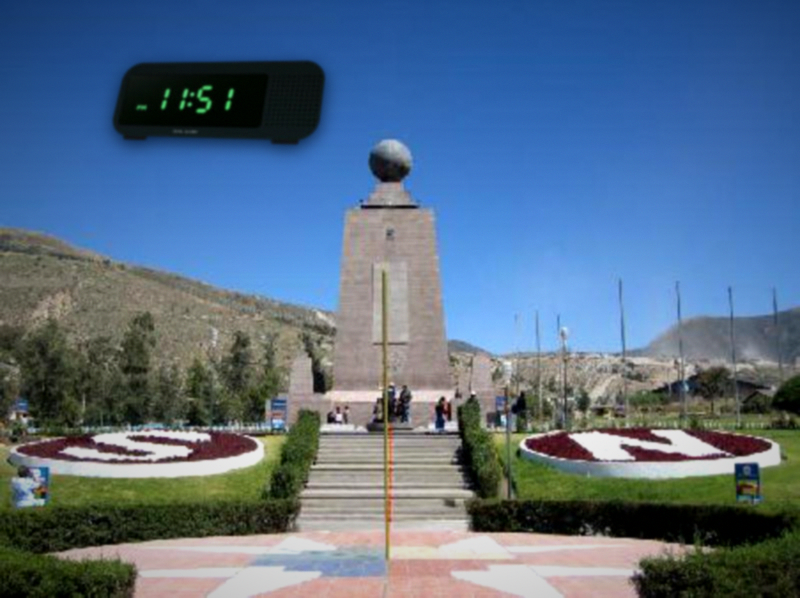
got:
h=11 m=51
